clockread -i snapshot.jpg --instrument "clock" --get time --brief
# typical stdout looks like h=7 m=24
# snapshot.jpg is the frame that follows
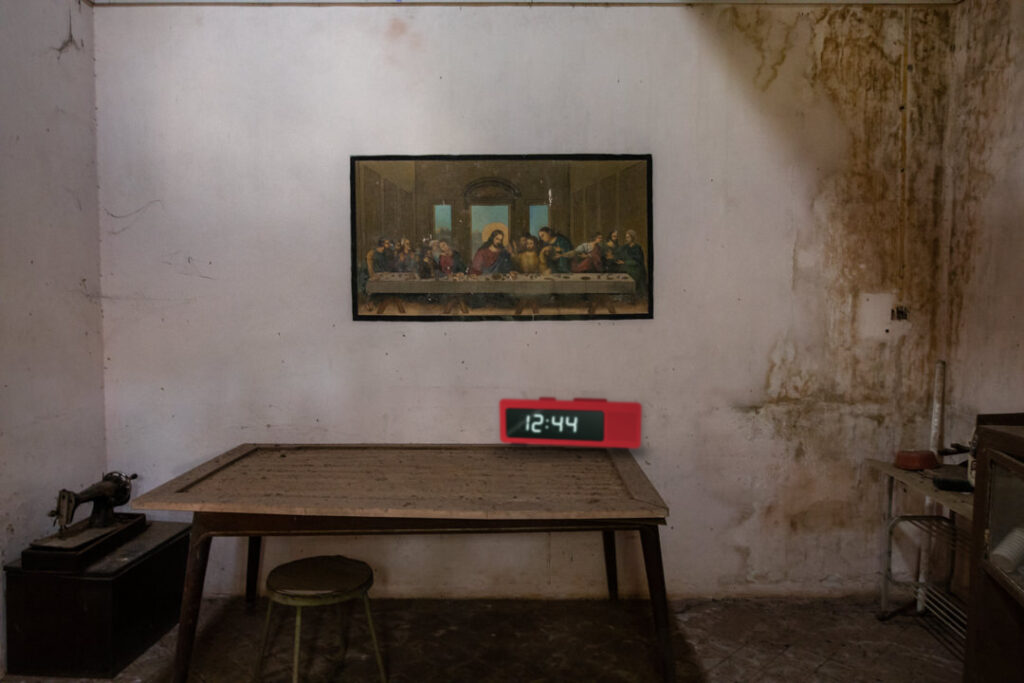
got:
h=12 m=44
